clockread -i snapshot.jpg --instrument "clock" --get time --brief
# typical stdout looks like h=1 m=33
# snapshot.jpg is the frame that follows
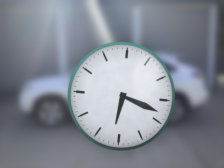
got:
h=6 m=18
